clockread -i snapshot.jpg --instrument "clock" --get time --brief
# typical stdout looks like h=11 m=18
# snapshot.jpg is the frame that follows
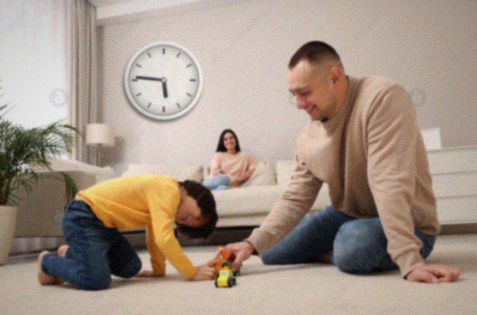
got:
h=5 m=46
